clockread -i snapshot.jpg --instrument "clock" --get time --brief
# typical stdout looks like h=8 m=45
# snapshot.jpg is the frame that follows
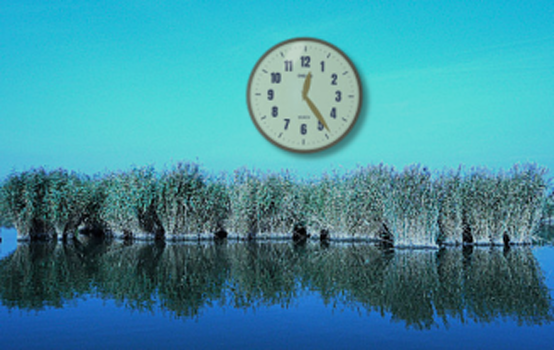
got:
h=12 m=24
